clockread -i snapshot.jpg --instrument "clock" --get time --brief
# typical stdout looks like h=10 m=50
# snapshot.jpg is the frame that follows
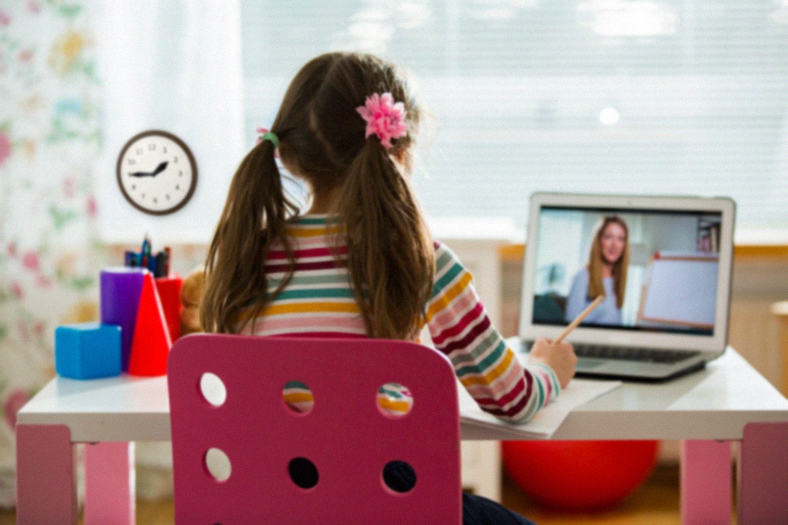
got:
h=1 m=45
